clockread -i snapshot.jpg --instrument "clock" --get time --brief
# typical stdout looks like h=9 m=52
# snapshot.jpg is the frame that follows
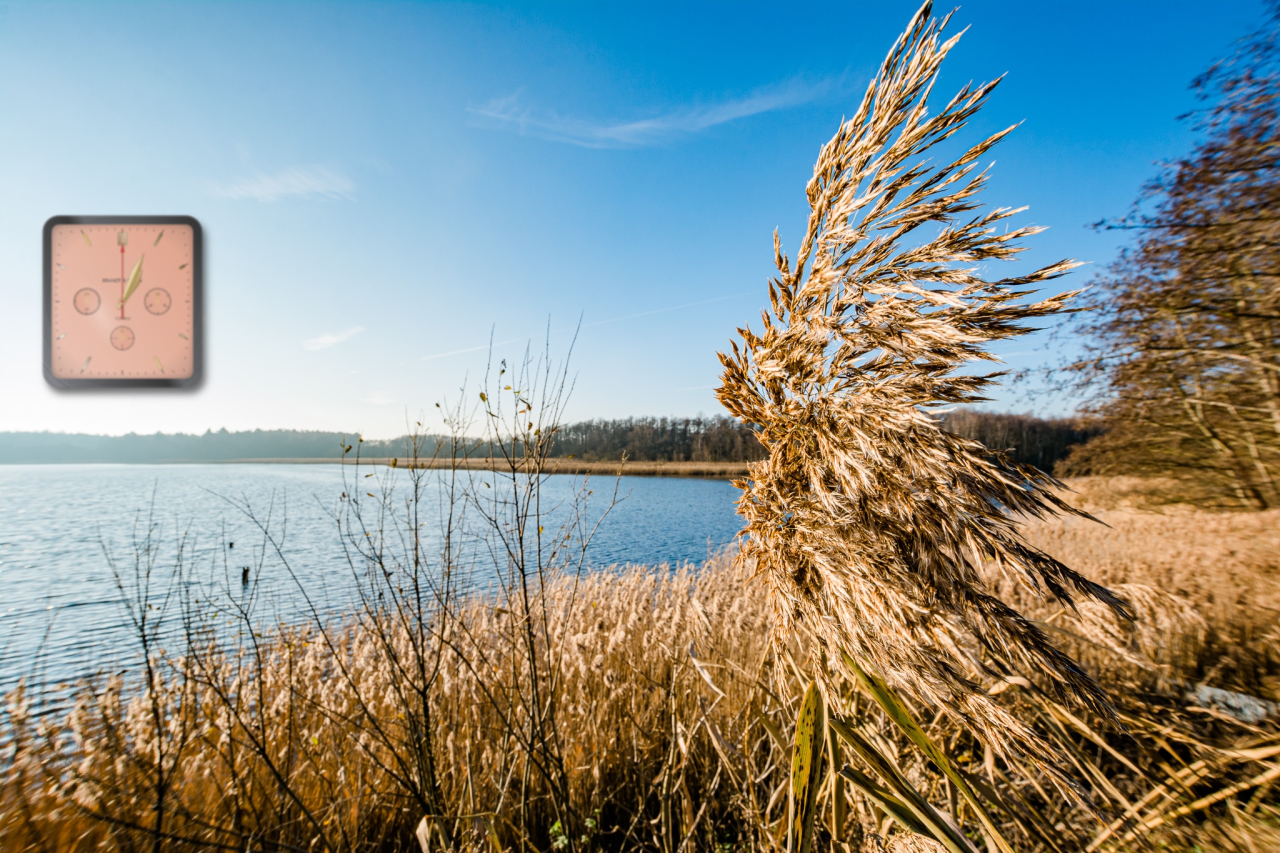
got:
h=1 m=4
